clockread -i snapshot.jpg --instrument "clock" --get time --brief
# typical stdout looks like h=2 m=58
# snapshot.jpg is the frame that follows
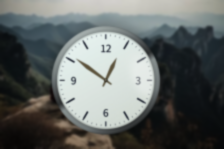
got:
h=12 m=51
